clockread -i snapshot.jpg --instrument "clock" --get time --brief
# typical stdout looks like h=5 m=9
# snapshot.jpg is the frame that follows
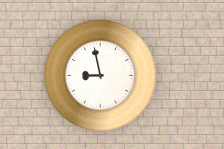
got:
h=8 m=58
